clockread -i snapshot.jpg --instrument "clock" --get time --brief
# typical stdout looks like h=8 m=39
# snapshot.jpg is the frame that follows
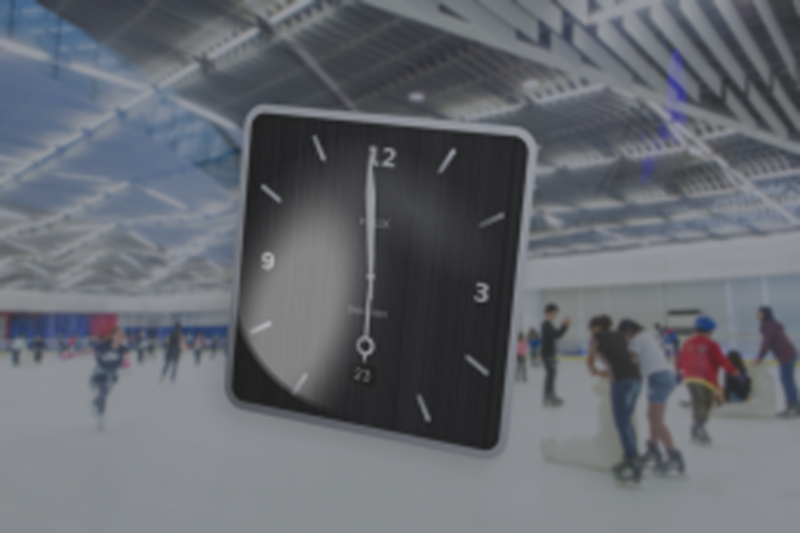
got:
h=5 m=59
